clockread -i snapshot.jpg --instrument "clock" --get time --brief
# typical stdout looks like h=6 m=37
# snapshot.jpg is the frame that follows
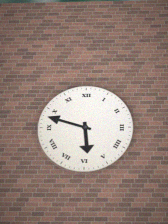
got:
h=5 m=48
